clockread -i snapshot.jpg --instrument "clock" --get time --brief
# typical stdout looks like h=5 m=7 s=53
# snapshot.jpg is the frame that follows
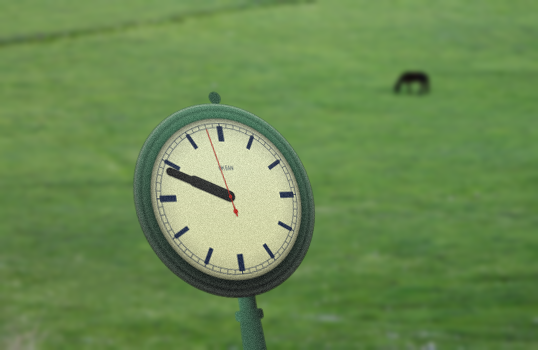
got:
h=9 m=48 s=58
